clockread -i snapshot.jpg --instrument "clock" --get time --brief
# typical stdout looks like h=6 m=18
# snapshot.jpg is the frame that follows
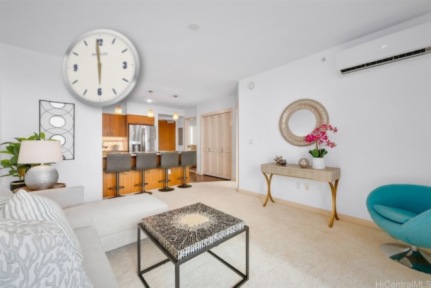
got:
h=5 m=59
